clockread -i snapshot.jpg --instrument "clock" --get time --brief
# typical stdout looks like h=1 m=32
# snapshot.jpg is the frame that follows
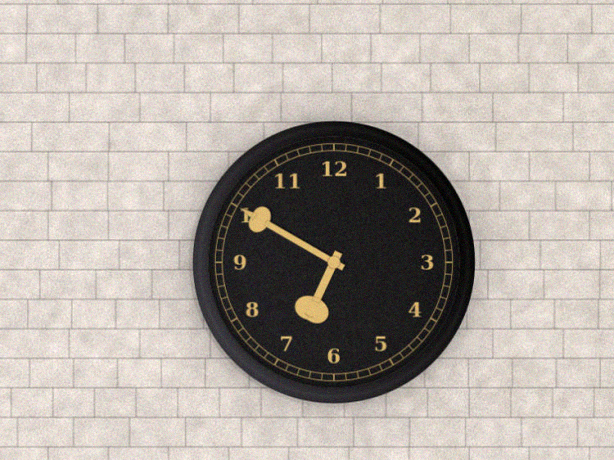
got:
h=6 m=50
